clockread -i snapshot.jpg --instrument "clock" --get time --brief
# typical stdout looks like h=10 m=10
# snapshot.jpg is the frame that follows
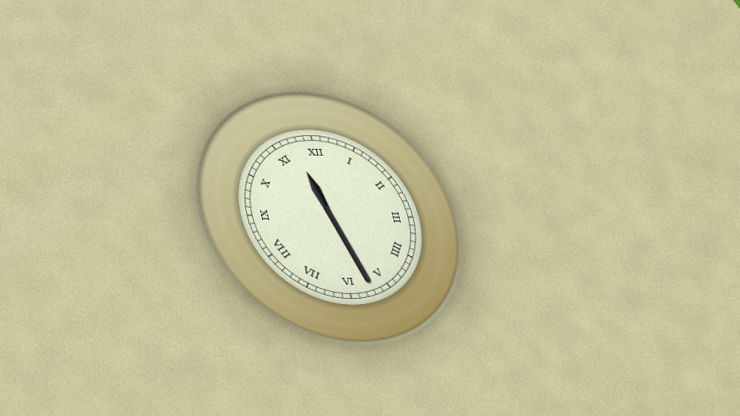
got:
h=11 m=27
